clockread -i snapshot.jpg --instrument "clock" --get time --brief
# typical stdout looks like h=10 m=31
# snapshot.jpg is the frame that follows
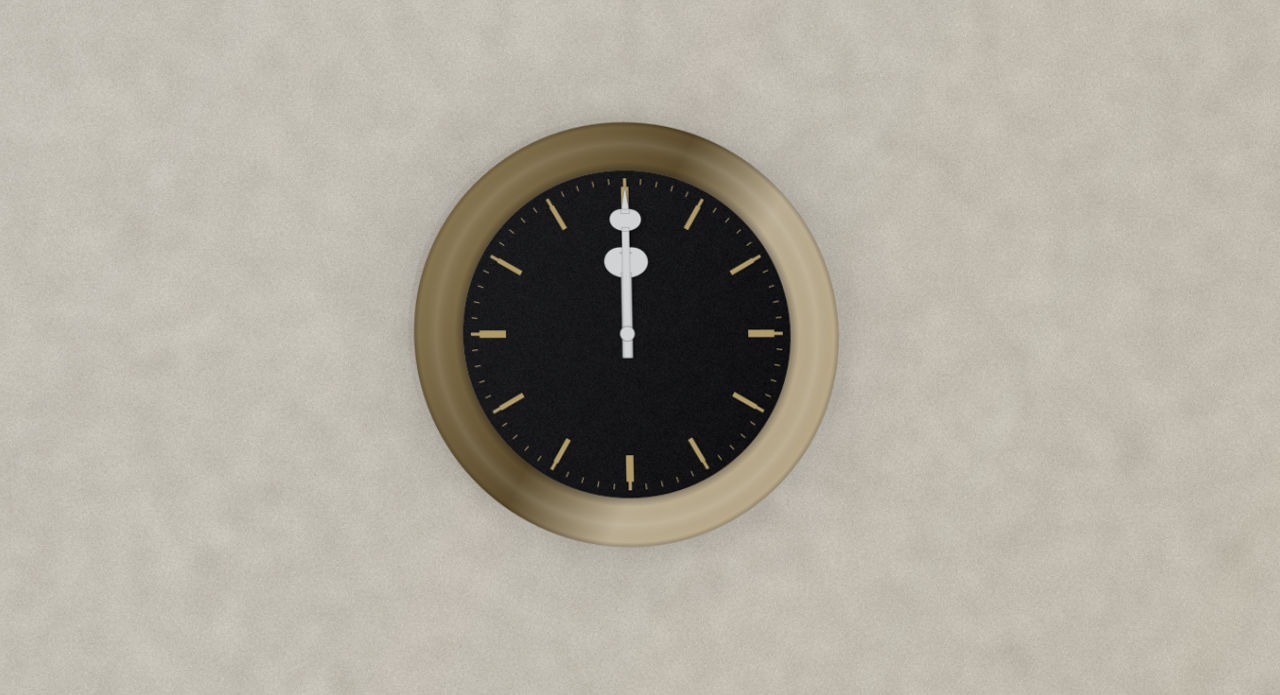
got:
h=12 m=0
